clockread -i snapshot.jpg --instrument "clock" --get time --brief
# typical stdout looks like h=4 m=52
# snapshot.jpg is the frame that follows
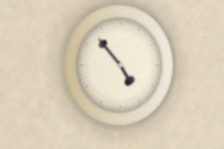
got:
h=4 m=53
